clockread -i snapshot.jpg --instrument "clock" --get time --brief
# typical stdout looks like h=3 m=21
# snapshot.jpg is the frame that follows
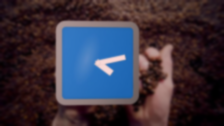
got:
h=4 m=13
